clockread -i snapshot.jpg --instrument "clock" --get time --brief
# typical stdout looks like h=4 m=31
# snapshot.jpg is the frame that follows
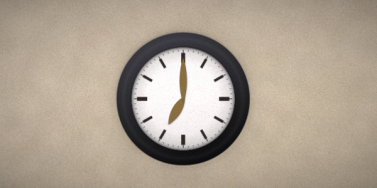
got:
h=7 m=0
